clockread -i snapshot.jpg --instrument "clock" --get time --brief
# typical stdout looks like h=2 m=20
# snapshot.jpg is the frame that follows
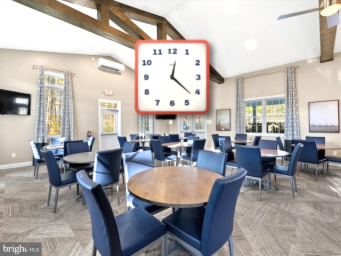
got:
h=12 m=22
